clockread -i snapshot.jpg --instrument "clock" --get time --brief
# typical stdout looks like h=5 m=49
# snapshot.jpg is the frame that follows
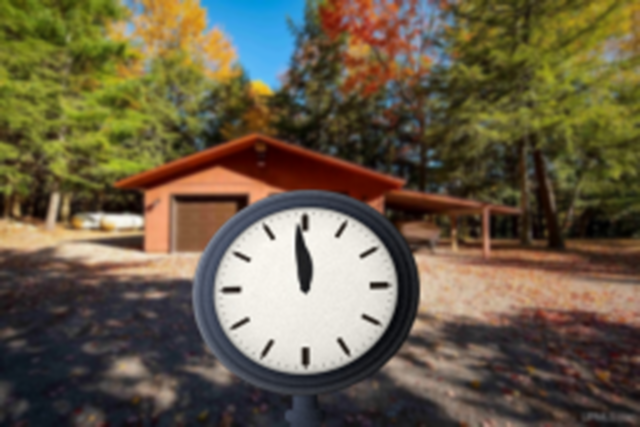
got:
h=11 m=59
